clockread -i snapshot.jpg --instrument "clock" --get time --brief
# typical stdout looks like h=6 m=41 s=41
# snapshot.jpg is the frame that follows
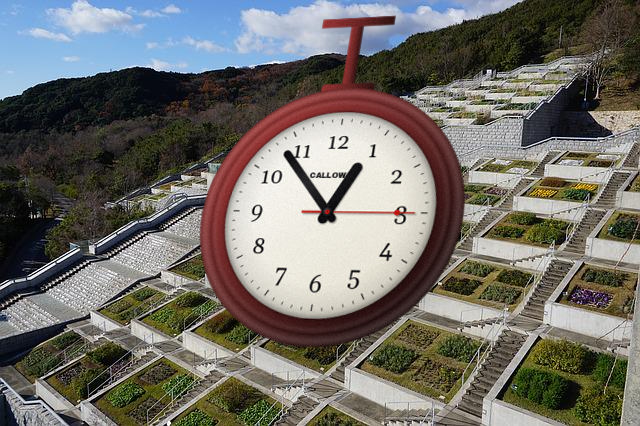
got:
h=12 m=53 s=15
